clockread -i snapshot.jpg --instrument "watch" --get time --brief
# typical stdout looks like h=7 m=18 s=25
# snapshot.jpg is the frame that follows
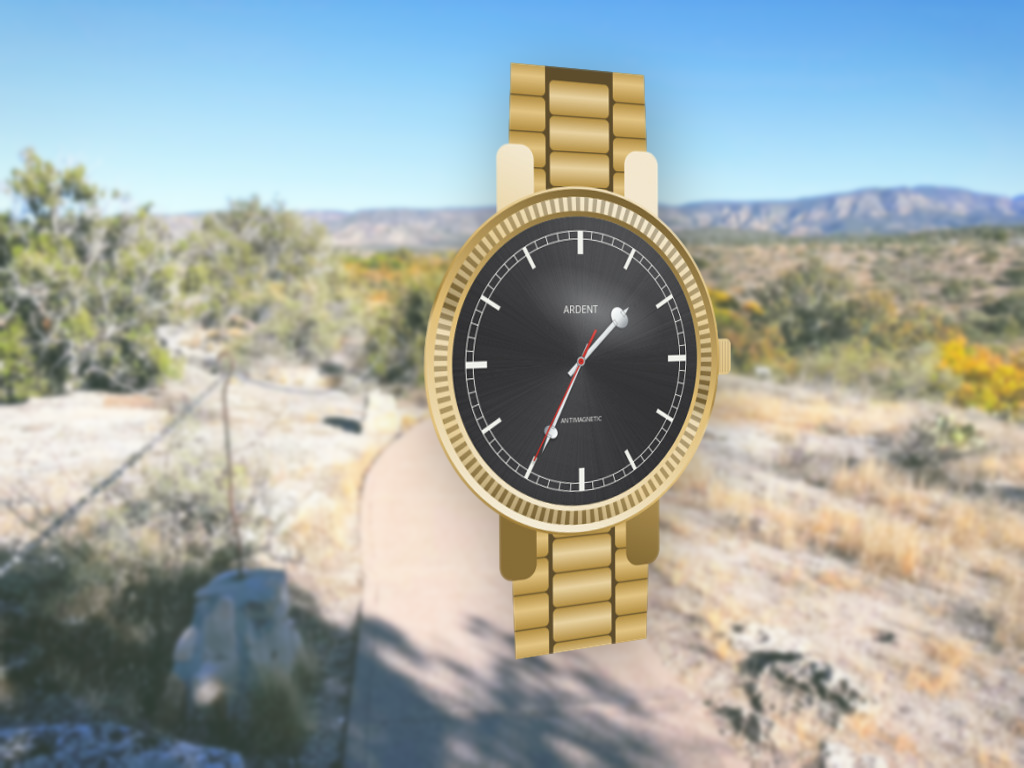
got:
h=1 m=34 s=35
